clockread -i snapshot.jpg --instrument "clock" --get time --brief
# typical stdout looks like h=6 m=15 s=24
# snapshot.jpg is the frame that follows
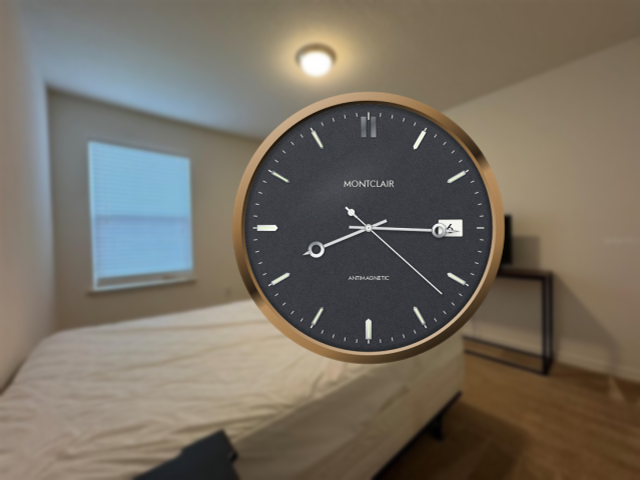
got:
h=8 m=15 s=22
